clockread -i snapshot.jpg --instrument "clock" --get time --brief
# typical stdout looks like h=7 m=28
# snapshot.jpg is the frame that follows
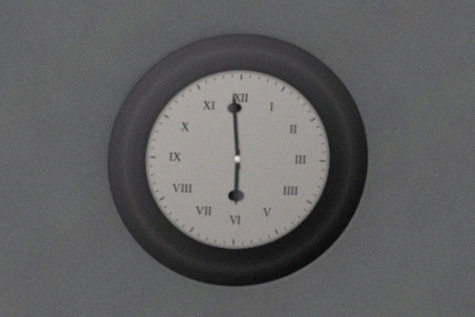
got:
h=5 m=59
